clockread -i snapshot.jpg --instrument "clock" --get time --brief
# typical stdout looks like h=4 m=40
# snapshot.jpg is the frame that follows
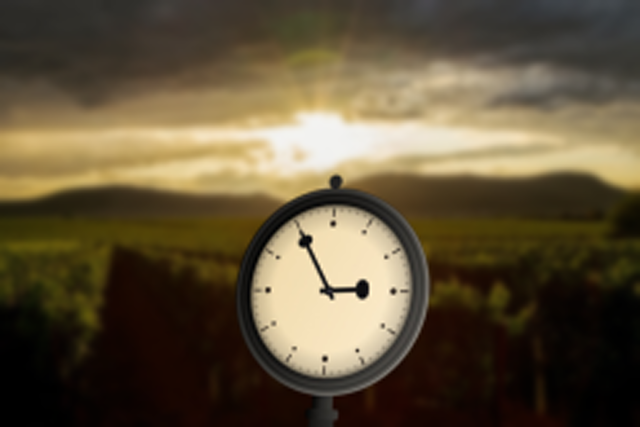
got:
h=2 m=55
